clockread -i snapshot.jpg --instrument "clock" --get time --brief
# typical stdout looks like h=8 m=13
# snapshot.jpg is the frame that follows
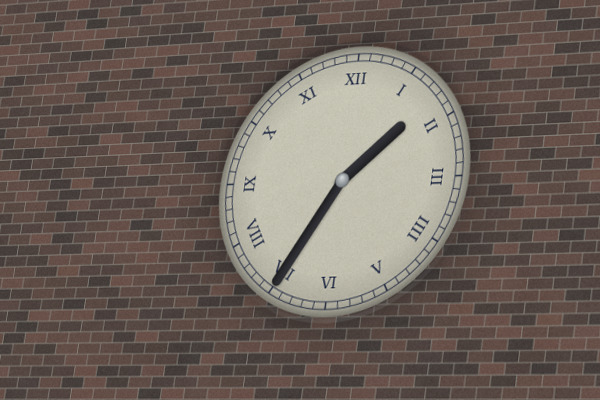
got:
h=1 m=35
